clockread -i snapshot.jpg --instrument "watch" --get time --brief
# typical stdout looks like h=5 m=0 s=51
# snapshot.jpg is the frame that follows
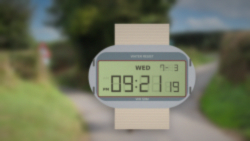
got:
h=9 m=21 s=19
